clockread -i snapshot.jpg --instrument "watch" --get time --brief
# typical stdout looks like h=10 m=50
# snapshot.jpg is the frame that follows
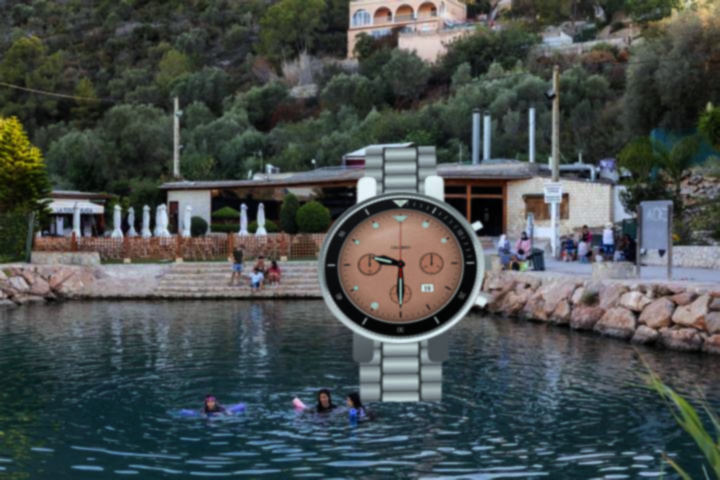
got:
h=9 m=30
